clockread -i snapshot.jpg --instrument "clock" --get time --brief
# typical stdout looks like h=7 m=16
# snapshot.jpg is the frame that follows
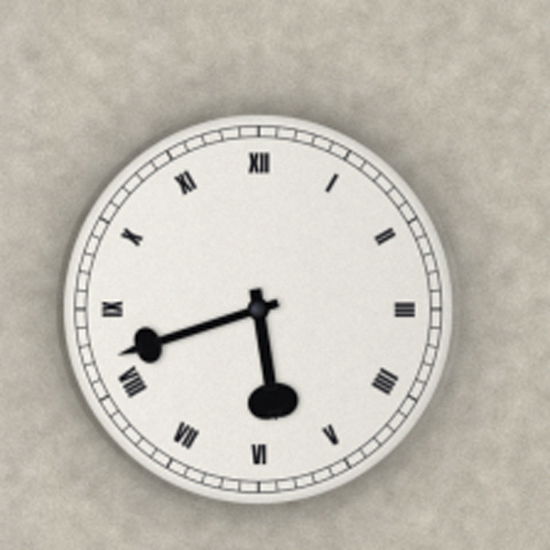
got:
h=5 m=42
